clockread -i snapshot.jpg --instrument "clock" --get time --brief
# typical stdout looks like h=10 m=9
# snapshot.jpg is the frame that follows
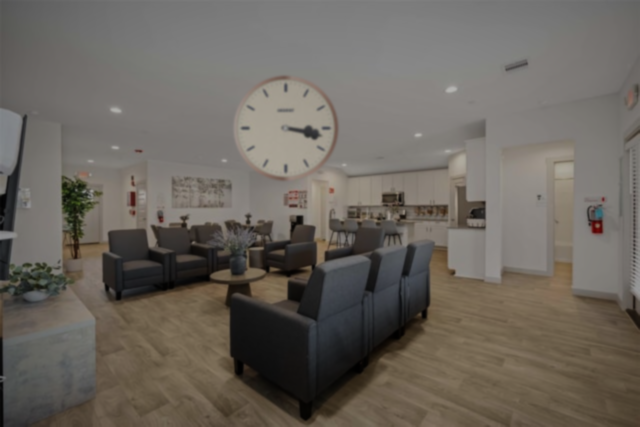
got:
h=3 m=17
